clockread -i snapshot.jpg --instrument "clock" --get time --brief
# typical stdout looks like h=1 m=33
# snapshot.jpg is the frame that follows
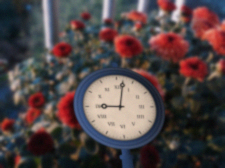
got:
h=9 m=2
